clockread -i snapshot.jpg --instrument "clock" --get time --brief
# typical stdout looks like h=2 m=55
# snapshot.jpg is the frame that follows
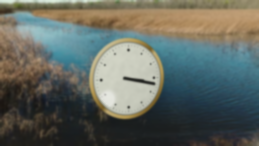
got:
h=3 m=17
